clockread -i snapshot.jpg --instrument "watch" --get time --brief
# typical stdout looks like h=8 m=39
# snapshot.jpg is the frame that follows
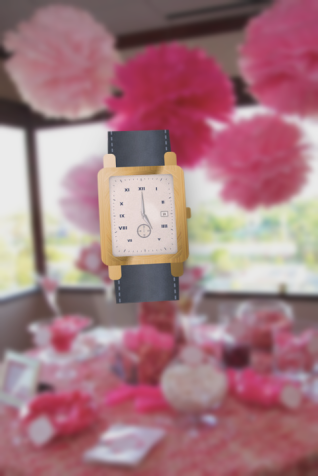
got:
h=5 m=0
